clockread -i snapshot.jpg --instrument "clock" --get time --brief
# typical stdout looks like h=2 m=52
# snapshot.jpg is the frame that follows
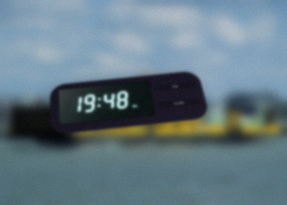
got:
h=19 m=48
